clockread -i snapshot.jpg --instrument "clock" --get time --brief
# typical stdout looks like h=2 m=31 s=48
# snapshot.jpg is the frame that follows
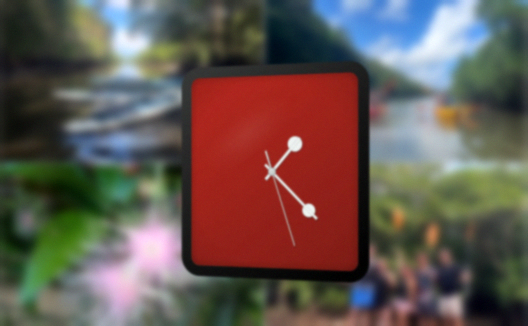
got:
h=1 m=22 s=27
